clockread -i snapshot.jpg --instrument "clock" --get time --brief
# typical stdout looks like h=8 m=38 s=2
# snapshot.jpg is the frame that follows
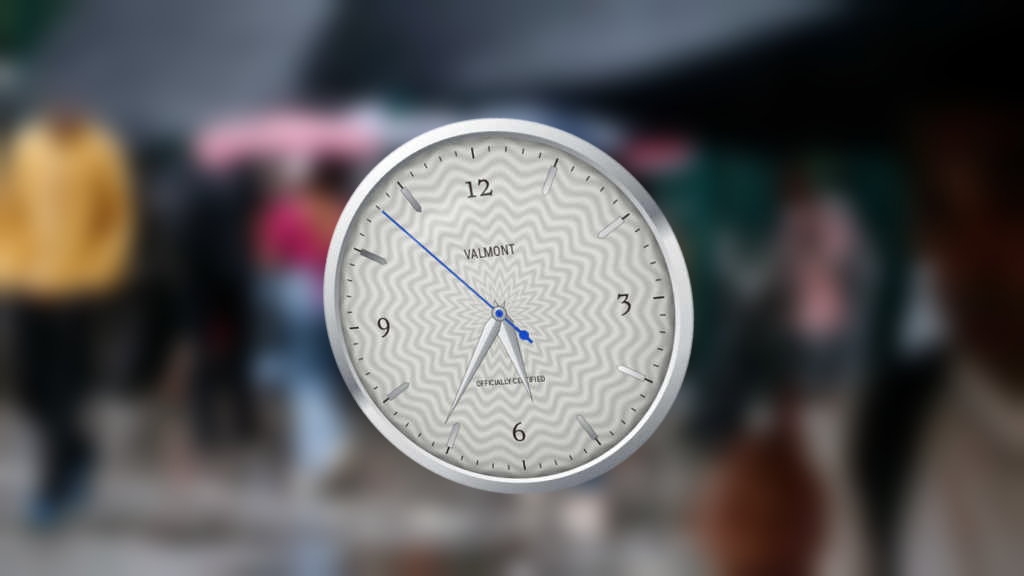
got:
h=5 m=35 s=53
